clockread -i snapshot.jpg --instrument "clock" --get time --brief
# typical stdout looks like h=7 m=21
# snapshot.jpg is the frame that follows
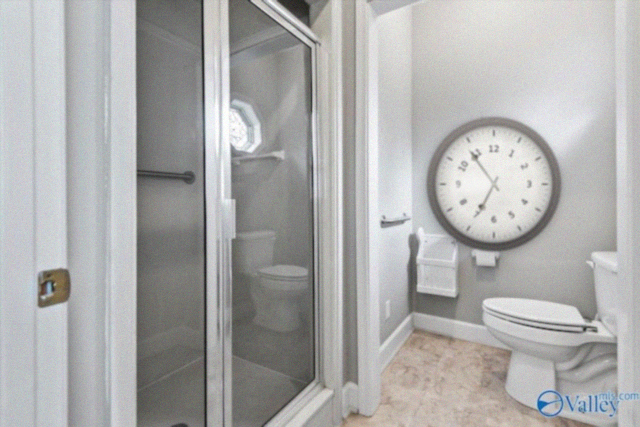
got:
h=6 m=54
